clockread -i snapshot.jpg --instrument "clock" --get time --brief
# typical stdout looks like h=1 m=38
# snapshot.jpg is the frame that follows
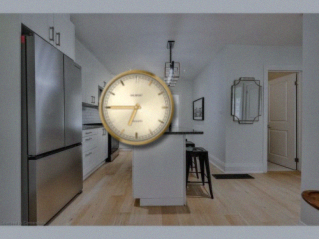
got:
h=6 m=45
